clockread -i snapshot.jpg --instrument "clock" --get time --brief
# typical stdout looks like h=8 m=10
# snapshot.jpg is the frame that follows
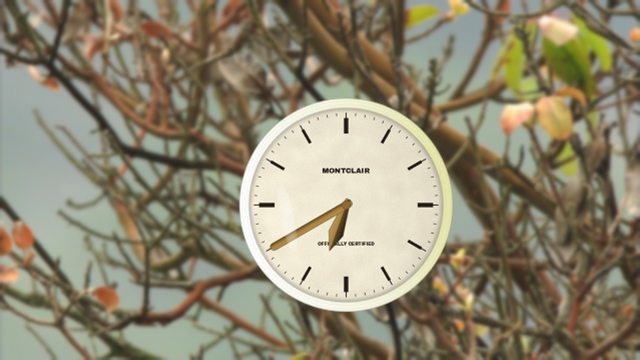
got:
h=6 m=40
